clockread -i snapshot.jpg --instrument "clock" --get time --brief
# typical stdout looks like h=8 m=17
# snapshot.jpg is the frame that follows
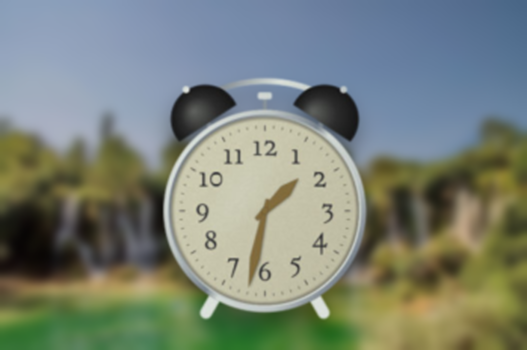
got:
h=1 m=32
